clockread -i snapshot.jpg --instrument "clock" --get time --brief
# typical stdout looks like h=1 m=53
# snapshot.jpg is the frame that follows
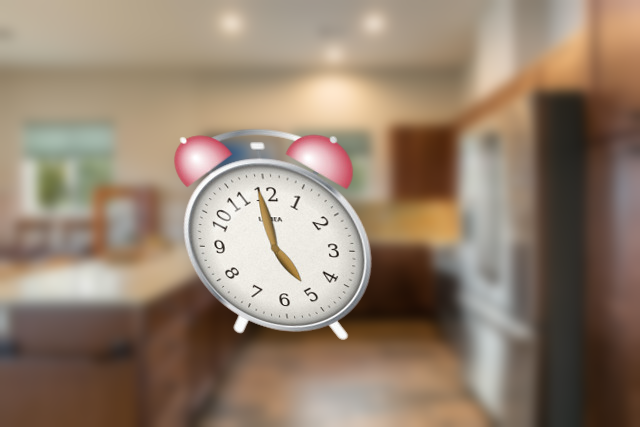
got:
h=4 m=59
